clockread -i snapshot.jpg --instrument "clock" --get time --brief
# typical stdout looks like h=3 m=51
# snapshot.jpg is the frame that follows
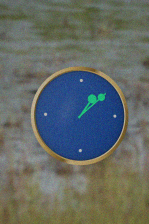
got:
h=1 m=8
